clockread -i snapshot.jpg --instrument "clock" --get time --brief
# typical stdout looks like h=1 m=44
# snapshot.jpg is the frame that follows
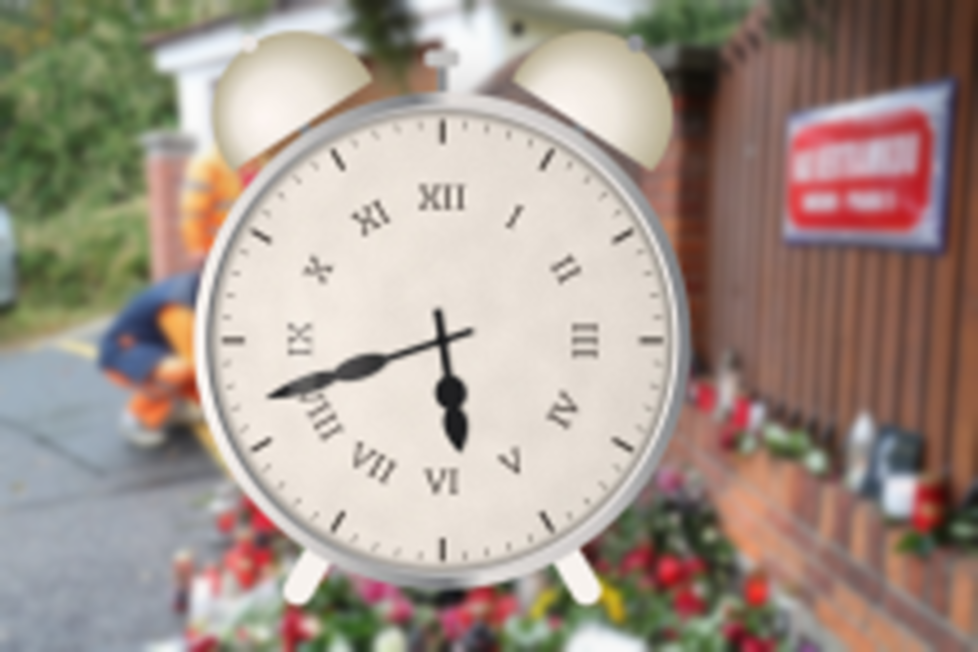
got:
h=5 m=42
